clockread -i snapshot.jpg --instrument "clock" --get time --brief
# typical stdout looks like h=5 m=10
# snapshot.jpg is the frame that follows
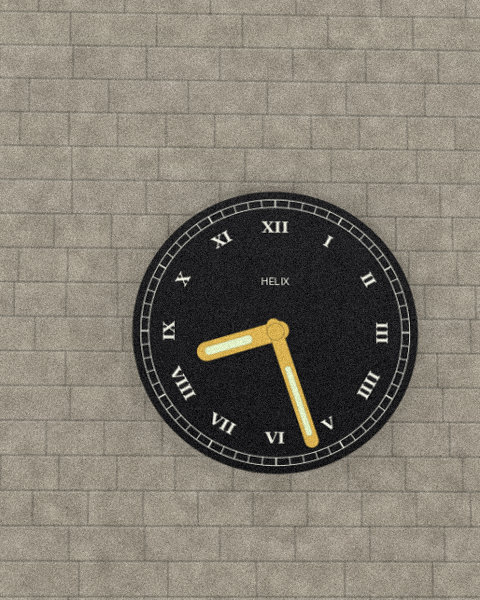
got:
h=8 m=27
